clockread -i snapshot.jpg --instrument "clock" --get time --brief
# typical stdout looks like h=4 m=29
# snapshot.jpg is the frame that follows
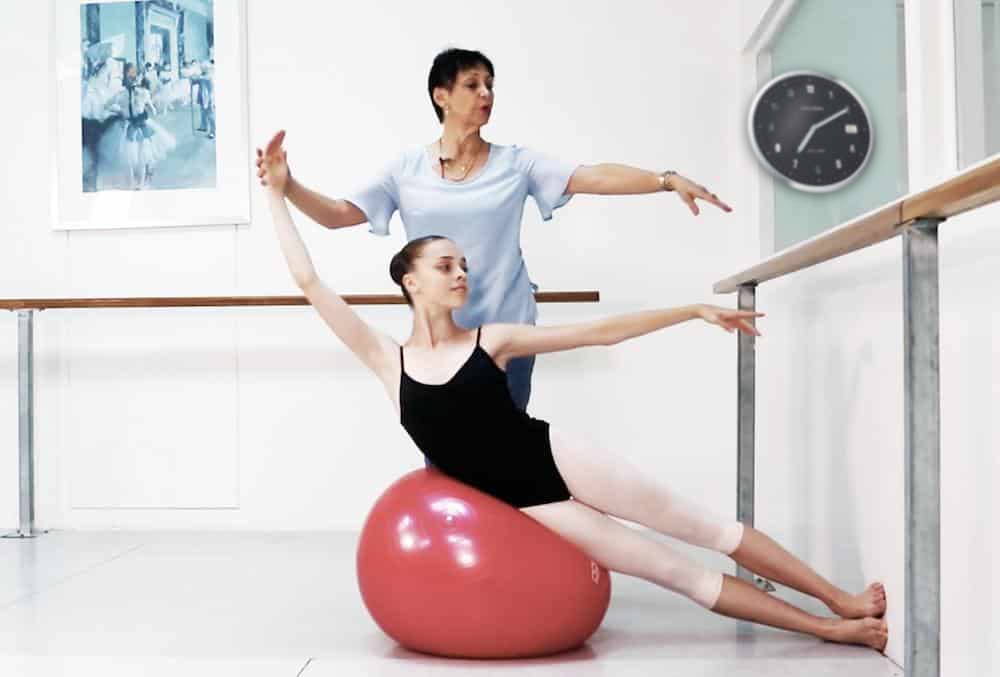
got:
h=7 m=10
